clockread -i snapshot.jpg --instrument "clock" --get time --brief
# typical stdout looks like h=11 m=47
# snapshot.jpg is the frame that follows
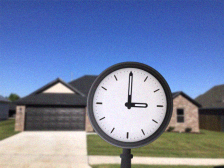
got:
h=3 m=0
